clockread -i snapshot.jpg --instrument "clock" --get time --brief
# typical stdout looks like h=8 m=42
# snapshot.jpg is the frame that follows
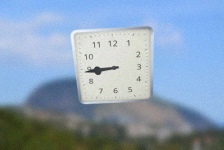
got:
h=8 m=44
